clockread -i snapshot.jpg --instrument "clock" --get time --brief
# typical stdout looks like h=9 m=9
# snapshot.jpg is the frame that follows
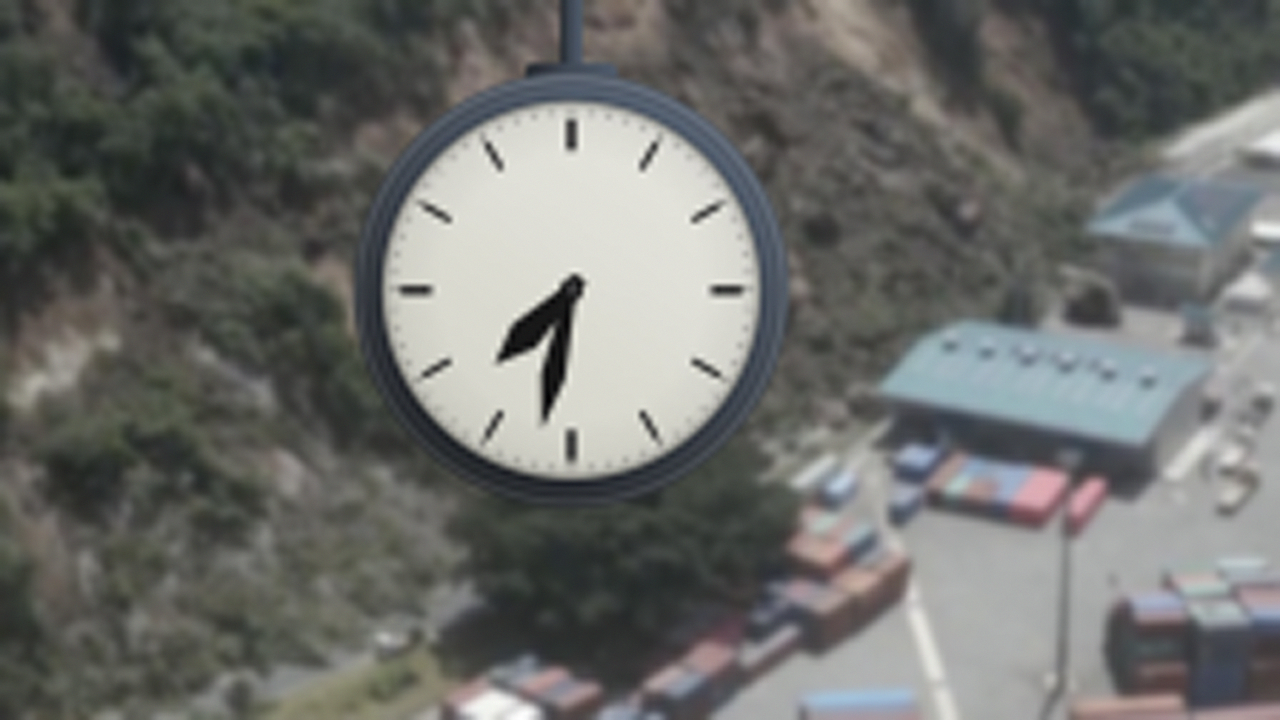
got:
h=7 m=32
